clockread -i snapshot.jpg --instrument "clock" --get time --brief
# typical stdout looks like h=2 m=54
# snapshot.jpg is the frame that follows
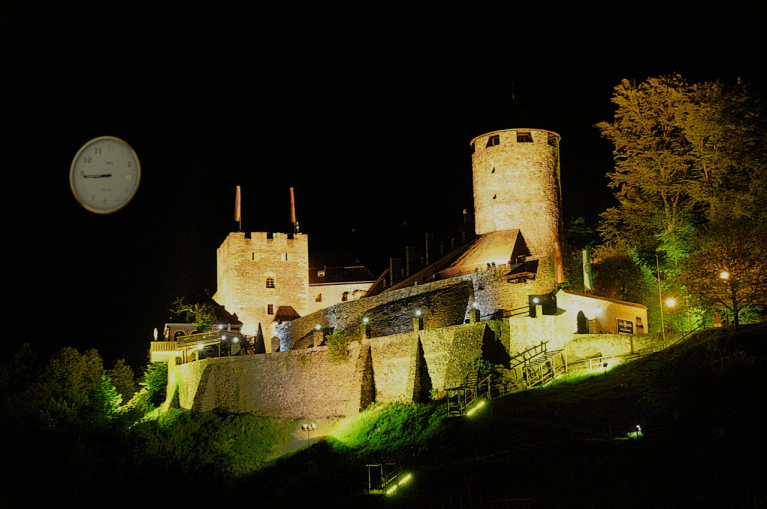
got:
h=8 m=44
